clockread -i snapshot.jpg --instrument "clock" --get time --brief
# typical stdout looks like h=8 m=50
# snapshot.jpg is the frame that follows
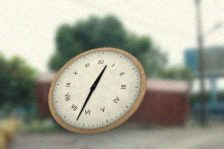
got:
h=12 m=32
